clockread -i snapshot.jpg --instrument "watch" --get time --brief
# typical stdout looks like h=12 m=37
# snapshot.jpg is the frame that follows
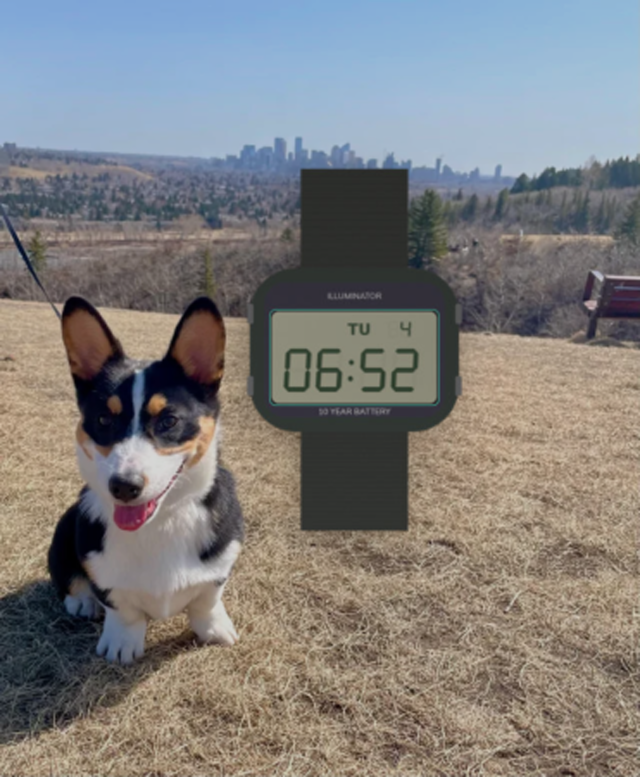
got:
h=6 m=52
